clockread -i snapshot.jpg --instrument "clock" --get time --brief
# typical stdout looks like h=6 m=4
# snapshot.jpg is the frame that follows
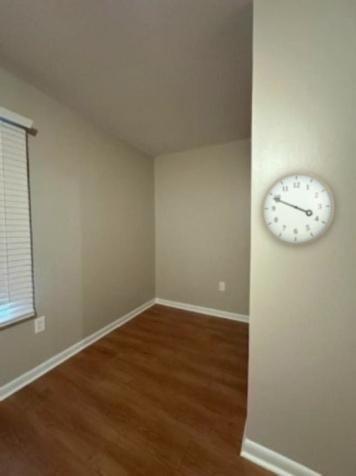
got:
h=3 m=49
